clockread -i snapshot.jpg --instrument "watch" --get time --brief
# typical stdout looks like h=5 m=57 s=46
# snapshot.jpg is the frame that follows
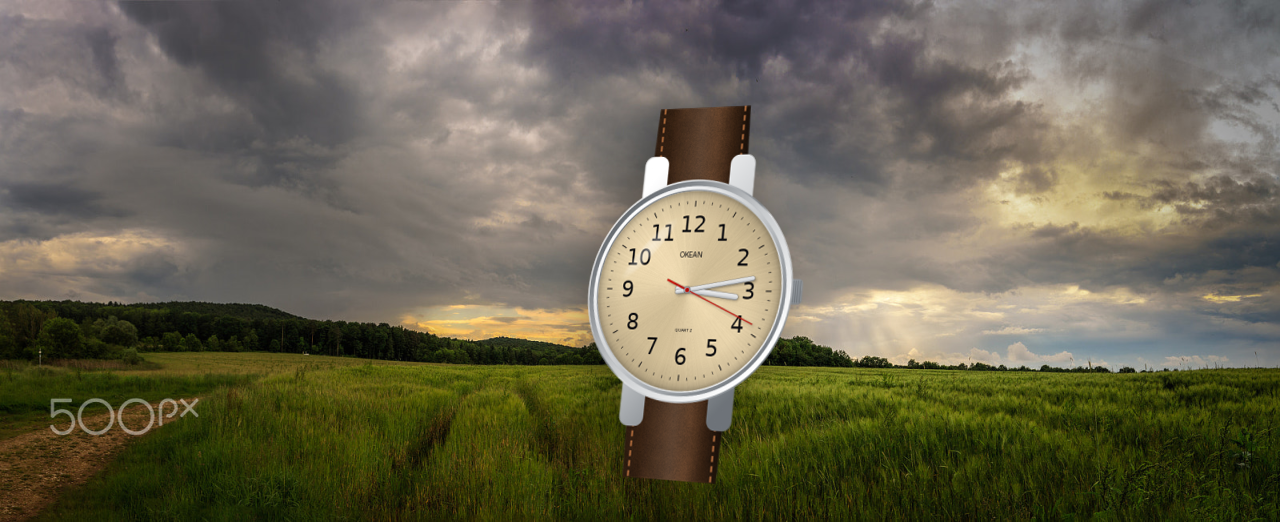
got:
h=3 m=13 s=19
